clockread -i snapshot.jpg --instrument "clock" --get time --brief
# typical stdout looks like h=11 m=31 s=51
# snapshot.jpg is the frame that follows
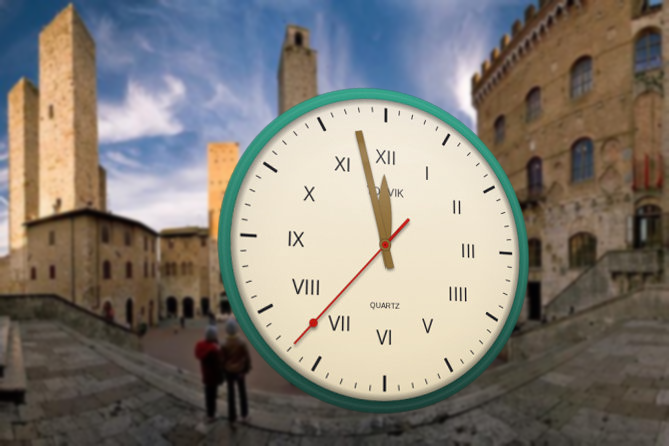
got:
h=11 m=57 s=37
